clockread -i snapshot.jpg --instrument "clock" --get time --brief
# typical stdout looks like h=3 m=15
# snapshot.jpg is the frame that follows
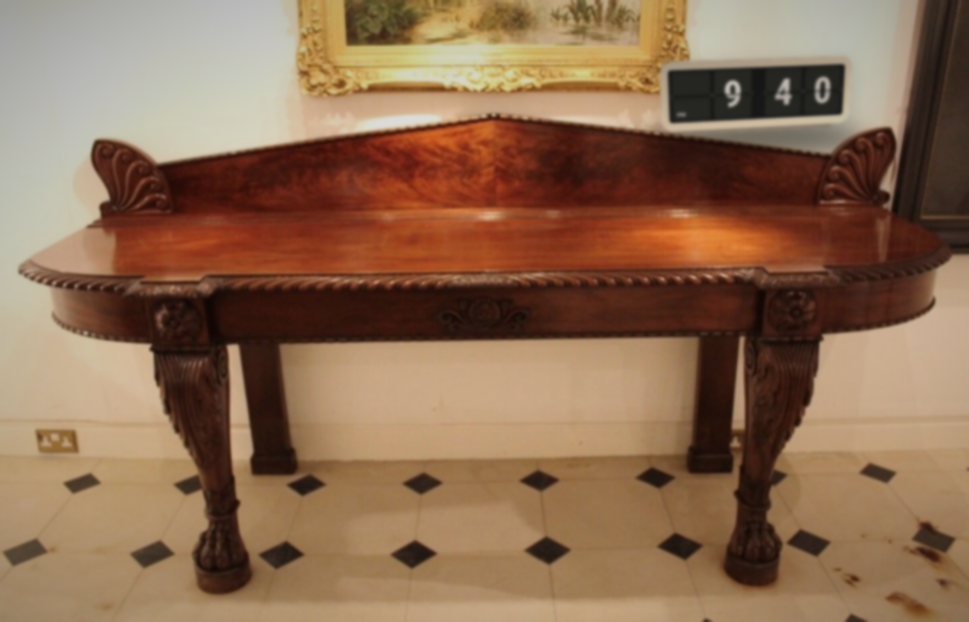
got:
h=9 m=40
